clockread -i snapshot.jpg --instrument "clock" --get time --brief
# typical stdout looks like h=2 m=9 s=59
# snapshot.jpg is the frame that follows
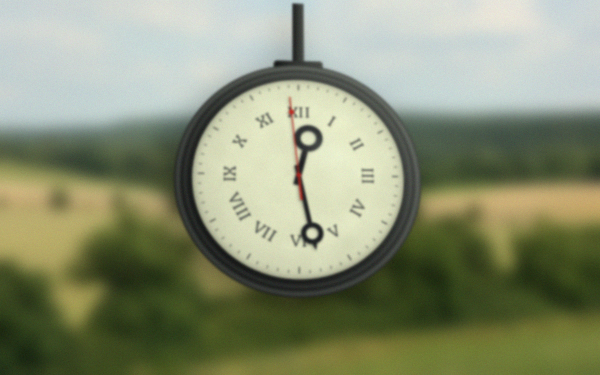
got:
h=12 m=27 s=59
